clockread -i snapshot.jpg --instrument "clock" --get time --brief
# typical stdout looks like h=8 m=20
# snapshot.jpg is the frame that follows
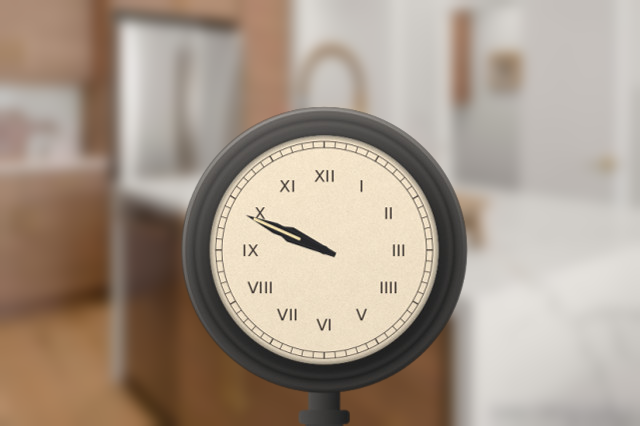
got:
h=9 m=49
